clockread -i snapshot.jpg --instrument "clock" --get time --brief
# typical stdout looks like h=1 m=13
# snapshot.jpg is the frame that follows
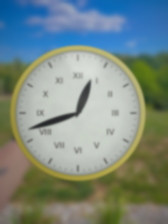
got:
h=12 m=42
